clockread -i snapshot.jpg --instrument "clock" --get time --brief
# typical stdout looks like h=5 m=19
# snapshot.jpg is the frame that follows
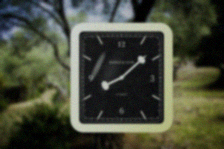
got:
h=8 m=8
